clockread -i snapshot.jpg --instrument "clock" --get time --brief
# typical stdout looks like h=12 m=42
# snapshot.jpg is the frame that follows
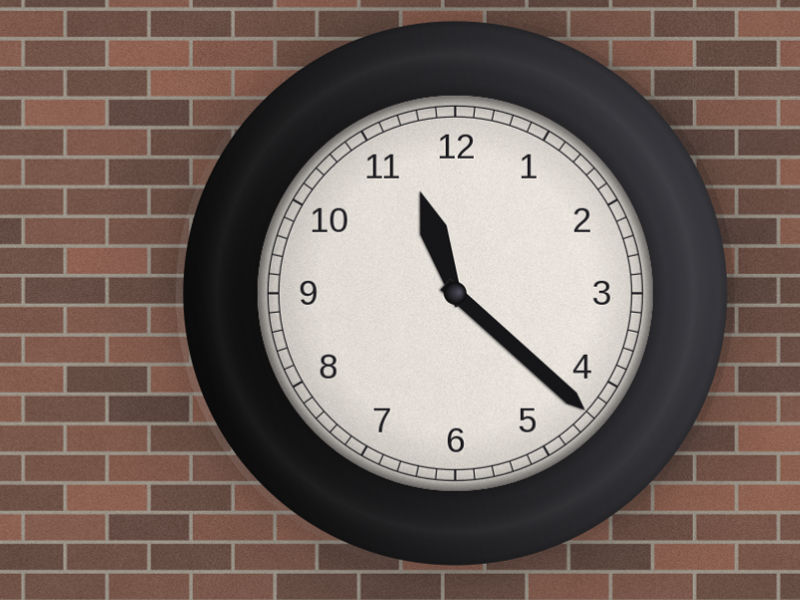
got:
h=11 m=22
